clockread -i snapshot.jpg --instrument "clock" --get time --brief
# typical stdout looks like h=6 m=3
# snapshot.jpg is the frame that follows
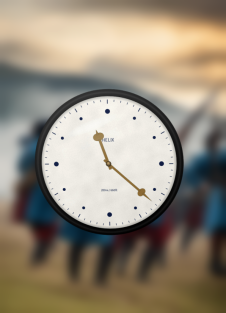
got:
h=11 m=22
